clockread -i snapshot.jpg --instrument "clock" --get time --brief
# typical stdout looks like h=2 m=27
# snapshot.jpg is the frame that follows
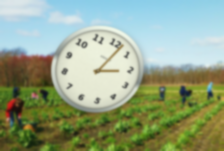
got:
h=2 m=2
